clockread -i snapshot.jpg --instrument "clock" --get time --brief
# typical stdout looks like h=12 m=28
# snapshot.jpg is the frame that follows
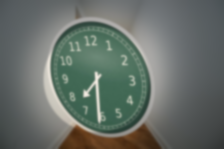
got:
h=7 m=31
